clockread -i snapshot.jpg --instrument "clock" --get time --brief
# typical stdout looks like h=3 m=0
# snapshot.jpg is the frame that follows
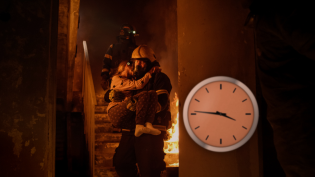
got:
h=3 m=46
